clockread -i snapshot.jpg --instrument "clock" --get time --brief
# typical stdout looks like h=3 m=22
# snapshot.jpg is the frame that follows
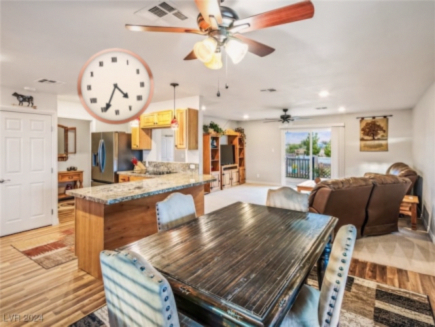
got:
h=4 m=34
